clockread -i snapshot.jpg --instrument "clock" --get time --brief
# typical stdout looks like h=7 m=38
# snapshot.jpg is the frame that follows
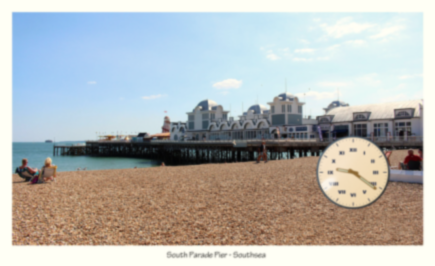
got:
h=9 m=21
